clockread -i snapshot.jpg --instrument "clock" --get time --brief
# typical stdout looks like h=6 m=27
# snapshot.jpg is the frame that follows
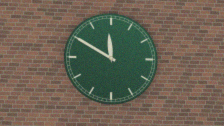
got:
h=11 m=50
